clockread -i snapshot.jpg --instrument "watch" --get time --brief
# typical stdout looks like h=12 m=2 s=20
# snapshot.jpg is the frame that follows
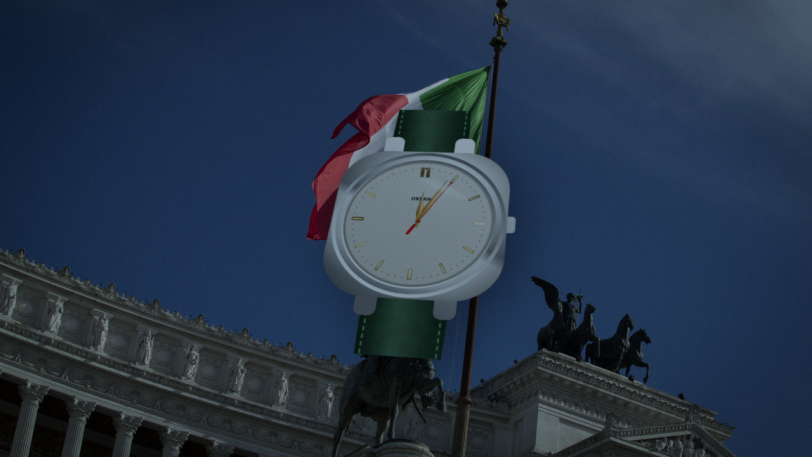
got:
h=12 m=4 s=5
